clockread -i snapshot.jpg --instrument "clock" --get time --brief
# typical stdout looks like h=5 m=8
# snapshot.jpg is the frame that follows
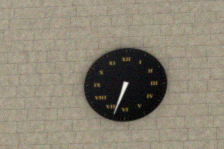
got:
h=6 m=33
